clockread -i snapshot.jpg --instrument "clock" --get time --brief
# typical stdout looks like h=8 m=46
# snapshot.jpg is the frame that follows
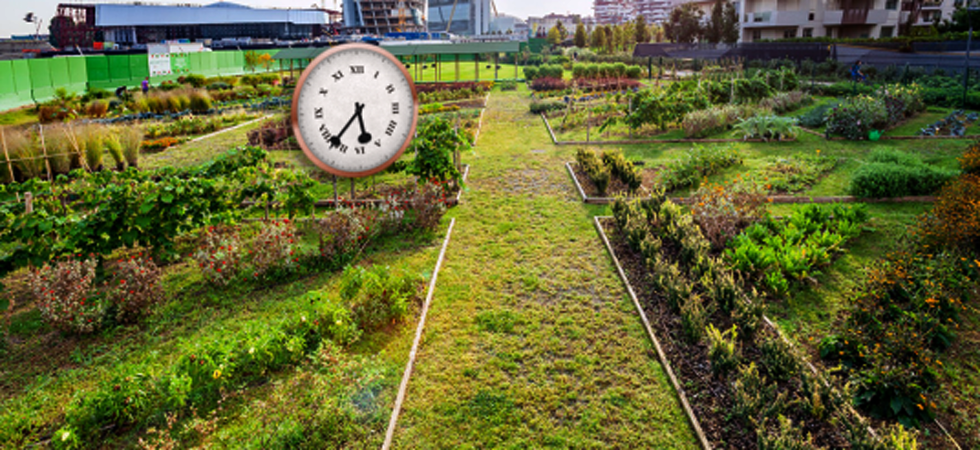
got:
h=5 m=37
